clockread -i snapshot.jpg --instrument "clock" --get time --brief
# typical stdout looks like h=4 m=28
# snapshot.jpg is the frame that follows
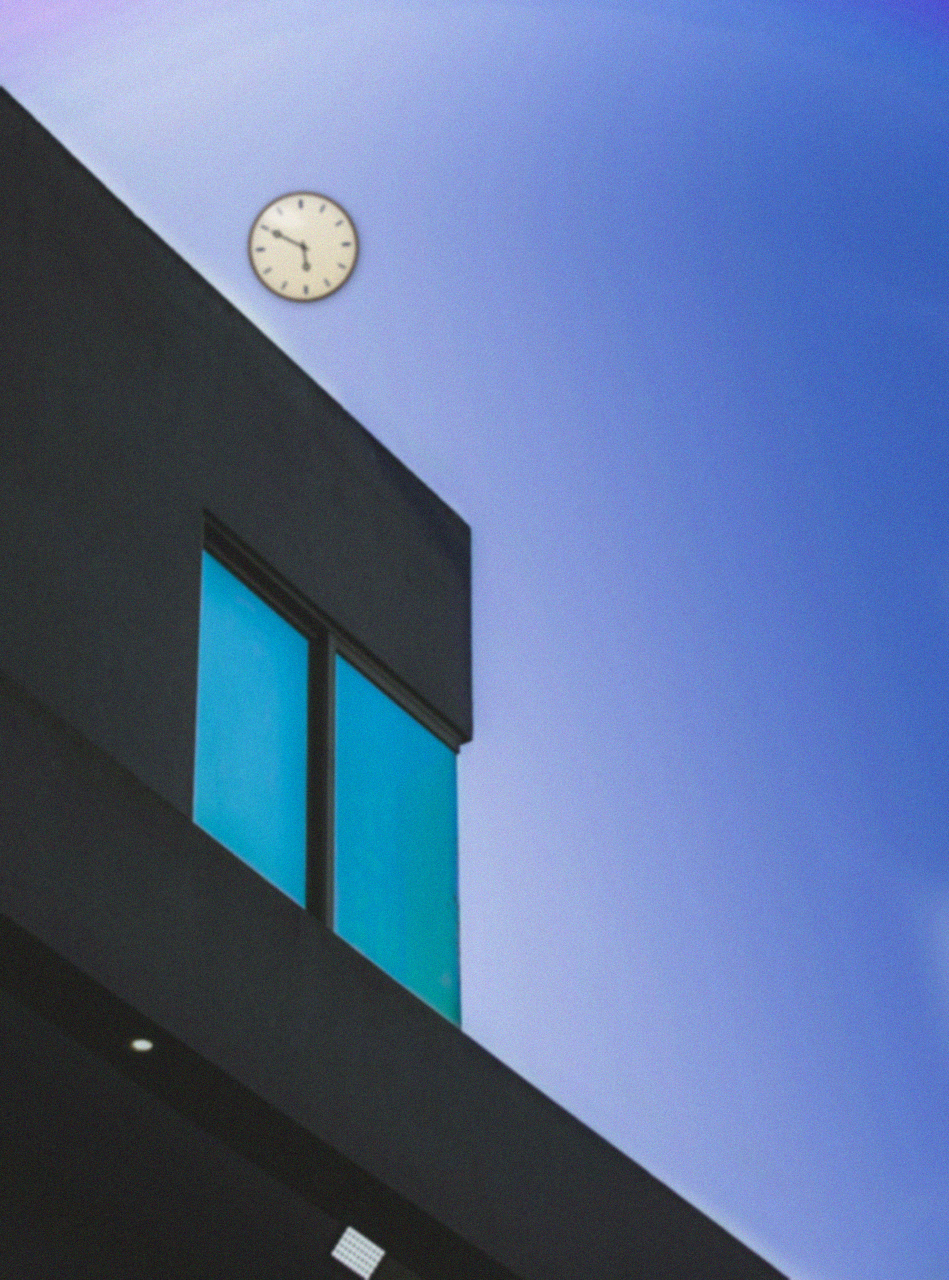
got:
h=5 m=50
